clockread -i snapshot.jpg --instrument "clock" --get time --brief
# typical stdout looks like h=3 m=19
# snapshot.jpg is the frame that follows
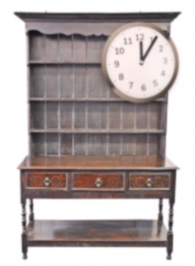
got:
h=12 m=6
